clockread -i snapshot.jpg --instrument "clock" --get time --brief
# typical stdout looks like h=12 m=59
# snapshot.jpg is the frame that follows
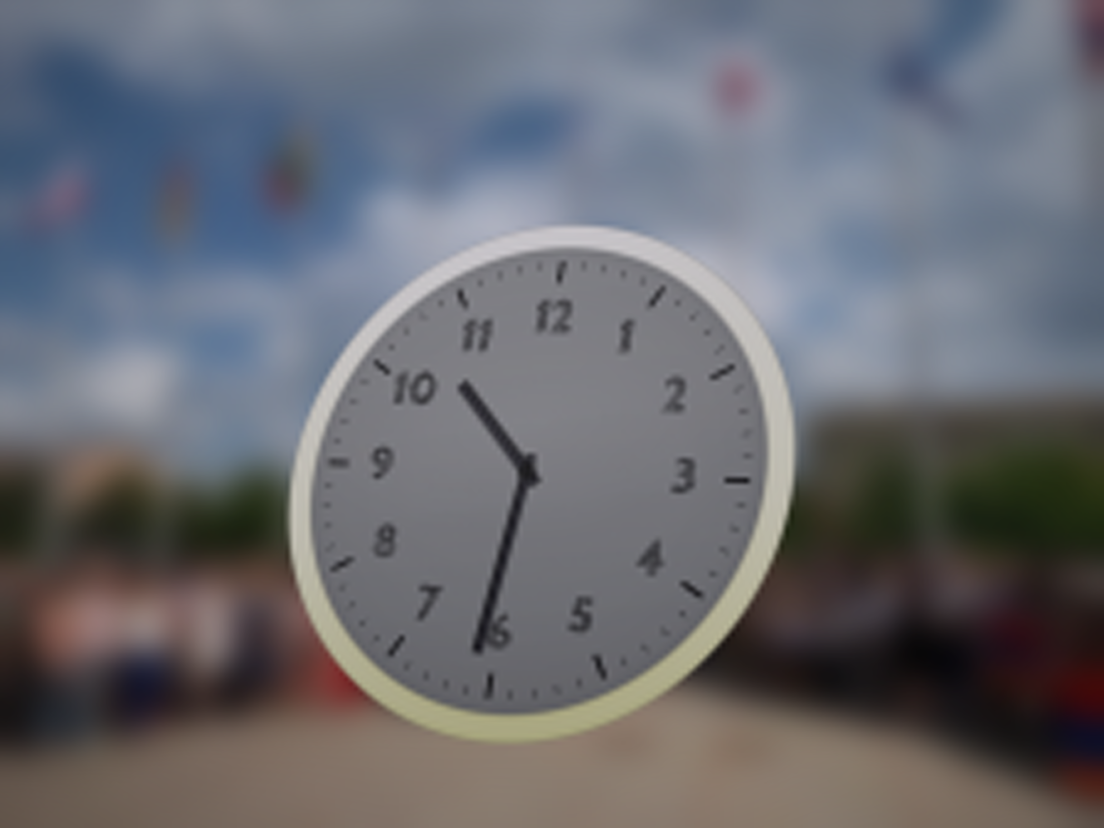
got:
h=10 m=31
